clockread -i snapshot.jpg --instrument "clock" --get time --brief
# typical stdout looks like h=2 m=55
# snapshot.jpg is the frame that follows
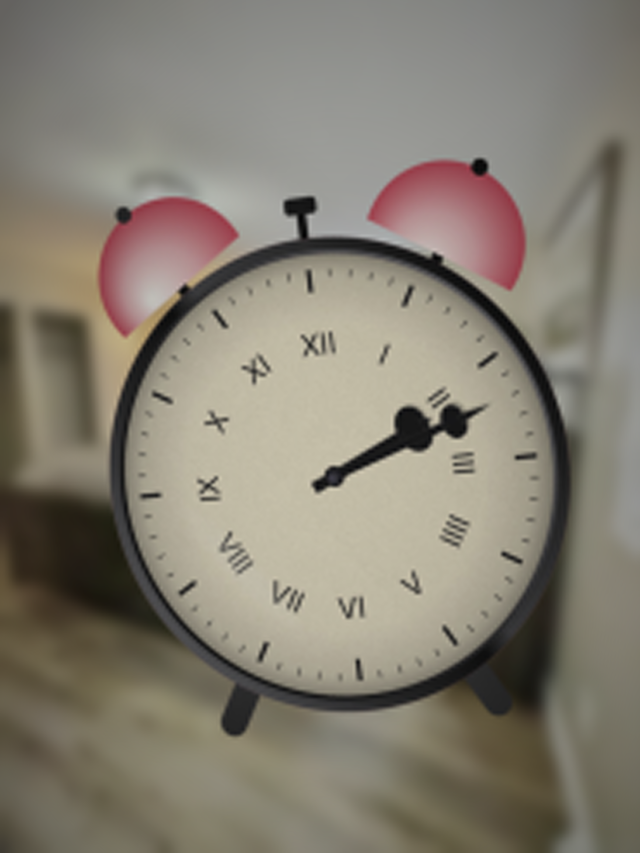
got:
h=2 m=12
